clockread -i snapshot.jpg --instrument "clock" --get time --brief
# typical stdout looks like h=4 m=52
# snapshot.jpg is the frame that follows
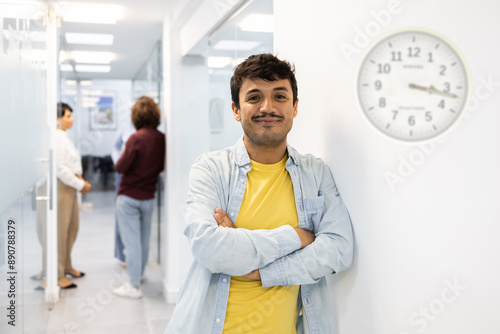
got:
h=3 m=17
